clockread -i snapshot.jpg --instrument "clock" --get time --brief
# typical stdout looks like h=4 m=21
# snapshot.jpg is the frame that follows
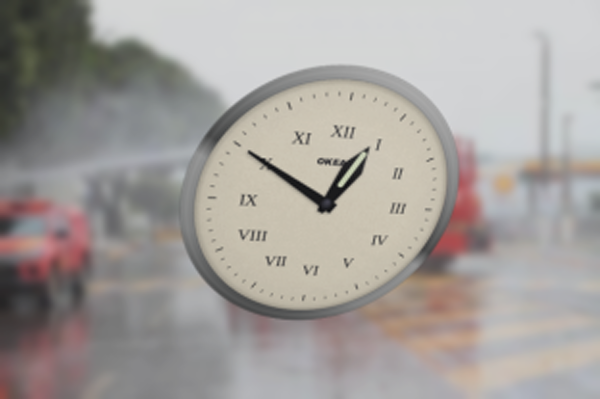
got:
h=12 m=50
